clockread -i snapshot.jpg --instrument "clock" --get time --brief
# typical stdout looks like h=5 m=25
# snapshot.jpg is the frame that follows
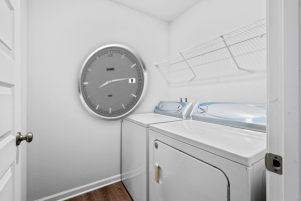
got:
h=8 m=14
